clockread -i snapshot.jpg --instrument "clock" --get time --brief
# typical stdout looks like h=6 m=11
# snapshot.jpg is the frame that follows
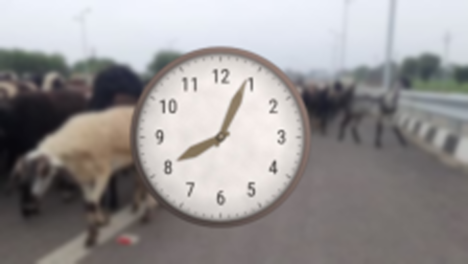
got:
h=8 m=4
